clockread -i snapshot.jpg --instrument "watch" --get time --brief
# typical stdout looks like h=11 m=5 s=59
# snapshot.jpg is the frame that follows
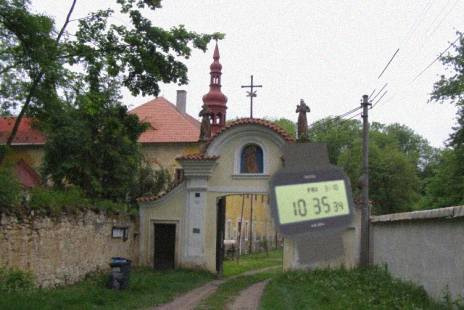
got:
h=10 m=35 s=34
